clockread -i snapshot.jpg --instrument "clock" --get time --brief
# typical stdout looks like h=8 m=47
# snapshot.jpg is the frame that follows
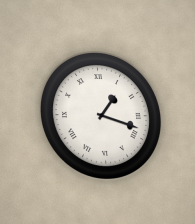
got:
h=1 m=18
